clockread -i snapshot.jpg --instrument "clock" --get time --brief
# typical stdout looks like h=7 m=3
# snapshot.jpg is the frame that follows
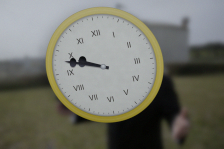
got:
h=9 m=48
